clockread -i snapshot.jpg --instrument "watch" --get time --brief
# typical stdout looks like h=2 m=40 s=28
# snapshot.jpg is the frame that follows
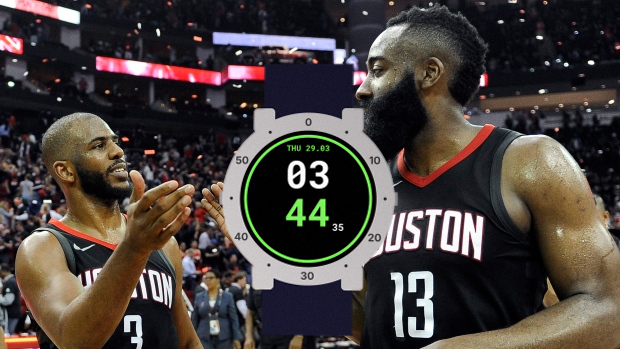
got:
h=3 m=44 s=35
